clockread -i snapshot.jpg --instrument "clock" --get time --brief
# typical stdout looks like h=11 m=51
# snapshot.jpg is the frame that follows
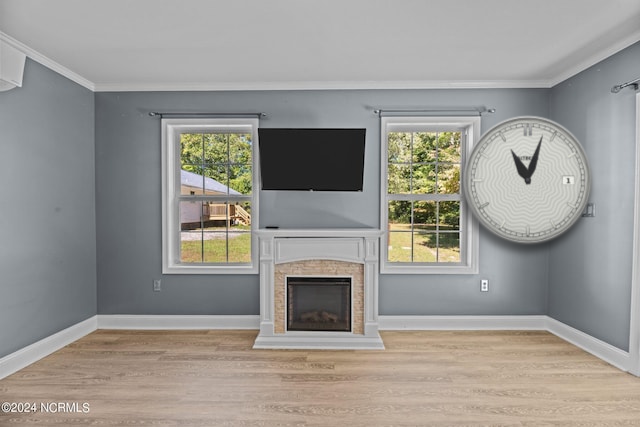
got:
h=11 m=3
